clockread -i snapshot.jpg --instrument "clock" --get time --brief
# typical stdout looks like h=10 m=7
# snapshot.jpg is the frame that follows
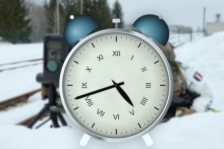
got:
h=4 m=42
